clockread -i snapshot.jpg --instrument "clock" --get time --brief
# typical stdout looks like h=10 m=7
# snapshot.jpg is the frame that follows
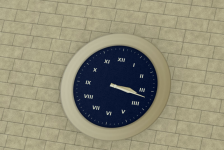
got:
h=3 m=17
